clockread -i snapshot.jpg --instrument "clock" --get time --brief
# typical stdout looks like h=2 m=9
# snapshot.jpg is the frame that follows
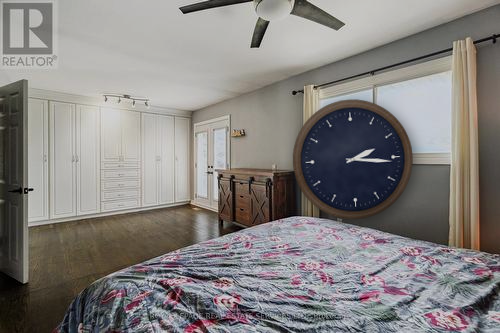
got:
h=2 m=16
